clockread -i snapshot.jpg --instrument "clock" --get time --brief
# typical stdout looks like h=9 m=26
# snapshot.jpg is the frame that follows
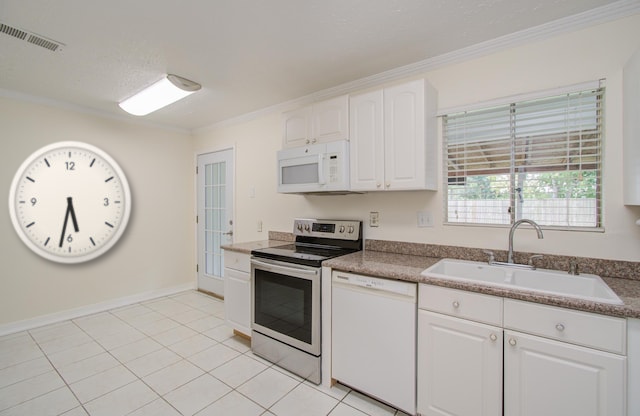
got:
h=5 m=32
